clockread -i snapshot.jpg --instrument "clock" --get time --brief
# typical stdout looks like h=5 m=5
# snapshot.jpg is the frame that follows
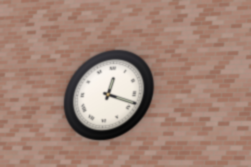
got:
h=12 m=18
